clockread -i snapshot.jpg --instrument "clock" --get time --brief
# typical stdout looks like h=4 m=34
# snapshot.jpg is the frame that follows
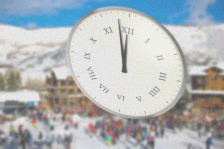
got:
h=11 m=58
